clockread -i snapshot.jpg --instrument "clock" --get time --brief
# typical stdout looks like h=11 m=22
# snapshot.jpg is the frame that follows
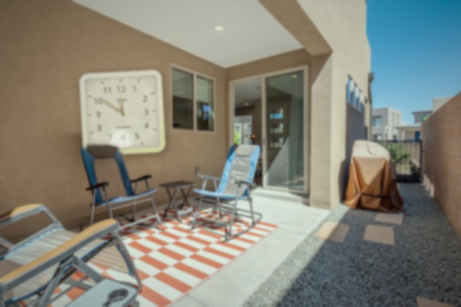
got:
h=11 m=51
